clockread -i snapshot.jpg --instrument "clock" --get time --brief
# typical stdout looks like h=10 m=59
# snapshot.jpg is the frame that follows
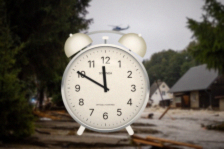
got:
h=11 m=50
